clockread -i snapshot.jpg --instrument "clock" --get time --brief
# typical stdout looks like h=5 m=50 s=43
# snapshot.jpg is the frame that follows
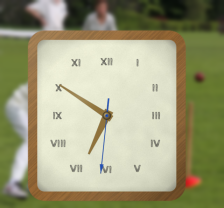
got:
h=6 m=50 s=31
